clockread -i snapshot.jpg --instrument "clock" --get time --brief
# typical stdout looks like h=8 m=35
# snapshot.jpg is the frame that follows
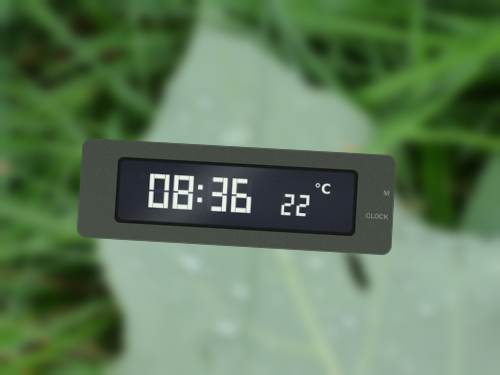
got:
h=8 m=36
